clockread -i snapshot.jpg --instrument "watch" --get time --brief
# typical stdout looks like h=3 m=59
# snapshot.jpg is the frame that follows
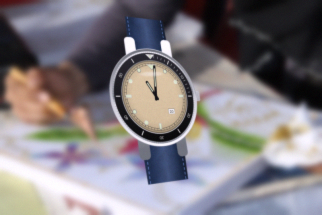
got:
h=11 m=1
